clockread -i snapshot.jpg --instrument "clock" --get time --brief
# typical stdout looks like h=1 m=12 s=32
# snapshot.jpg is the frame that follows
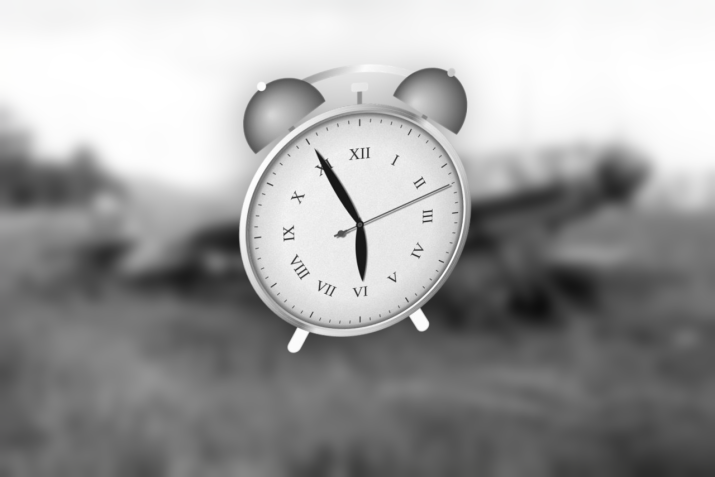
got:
h=5 m=55 s=12
